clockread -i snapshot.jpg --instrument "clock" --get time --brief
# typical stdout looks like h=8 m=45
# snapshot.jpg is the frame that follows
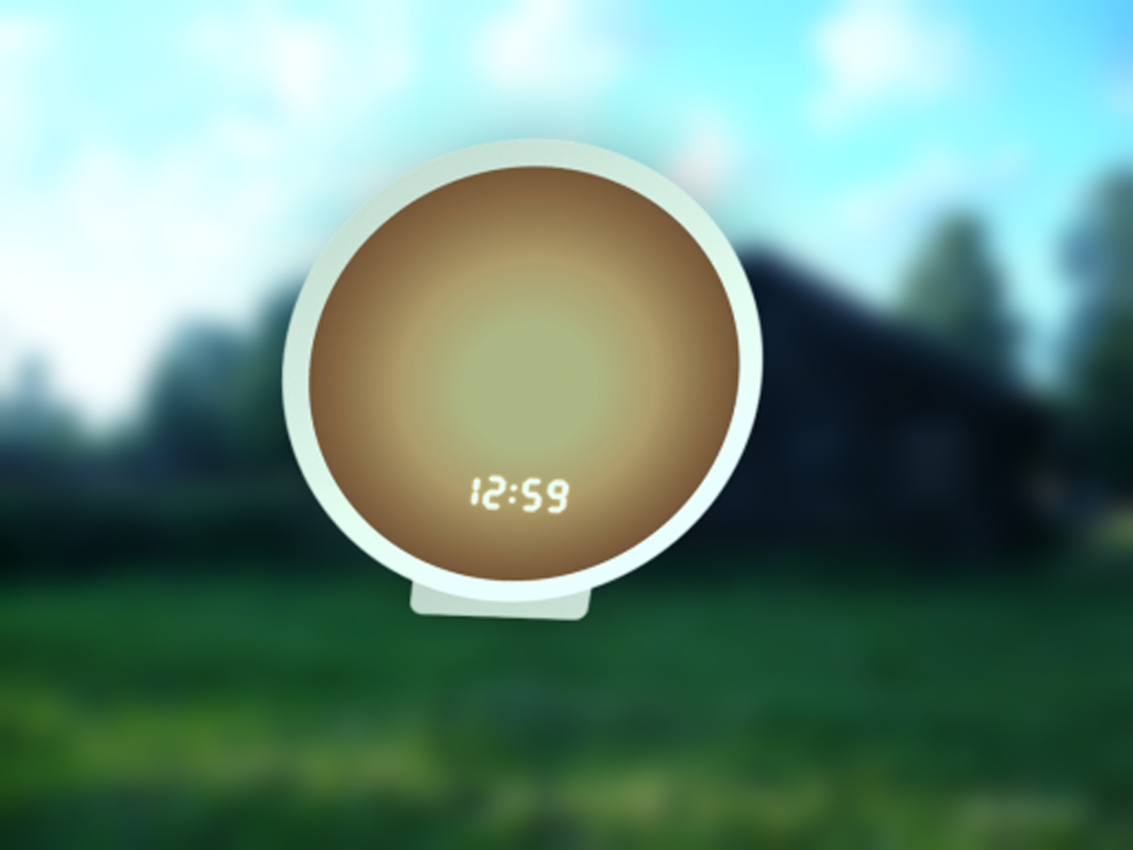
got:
h=12 m=59
